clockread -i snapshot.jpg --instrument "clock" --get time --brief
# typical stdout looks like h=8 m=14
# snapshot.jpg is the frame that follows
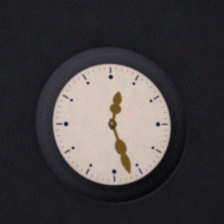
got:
h=12 m=27
